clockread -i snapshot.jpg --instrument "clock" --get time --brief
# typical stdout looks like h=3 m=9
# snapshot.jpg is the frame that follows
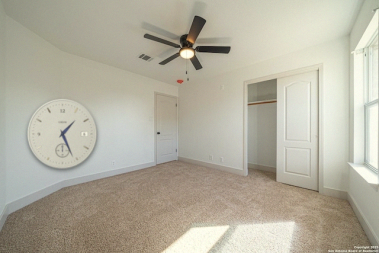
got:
h=1 m=26
